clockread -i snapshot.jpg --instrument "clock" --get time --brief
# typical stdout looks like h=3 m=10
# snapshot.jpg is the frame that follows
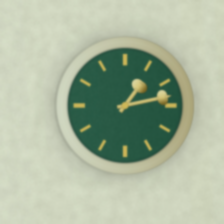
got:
h=1 m=13
